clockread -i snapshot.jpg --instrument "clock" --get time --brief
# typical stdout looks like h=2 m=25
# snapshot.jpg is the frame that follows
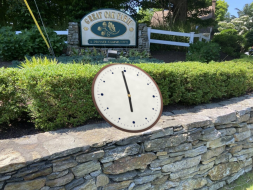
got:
h=5 m=59
